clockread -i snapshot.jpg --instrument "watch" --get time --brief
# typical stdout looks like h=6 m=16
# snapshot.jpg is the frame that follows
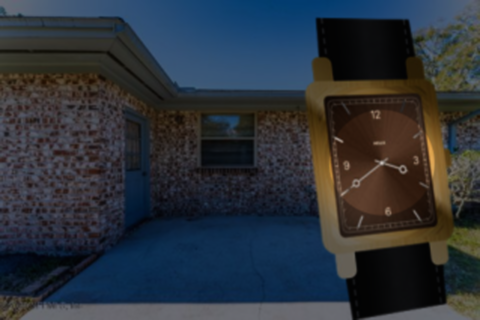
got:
h=3 m=40
